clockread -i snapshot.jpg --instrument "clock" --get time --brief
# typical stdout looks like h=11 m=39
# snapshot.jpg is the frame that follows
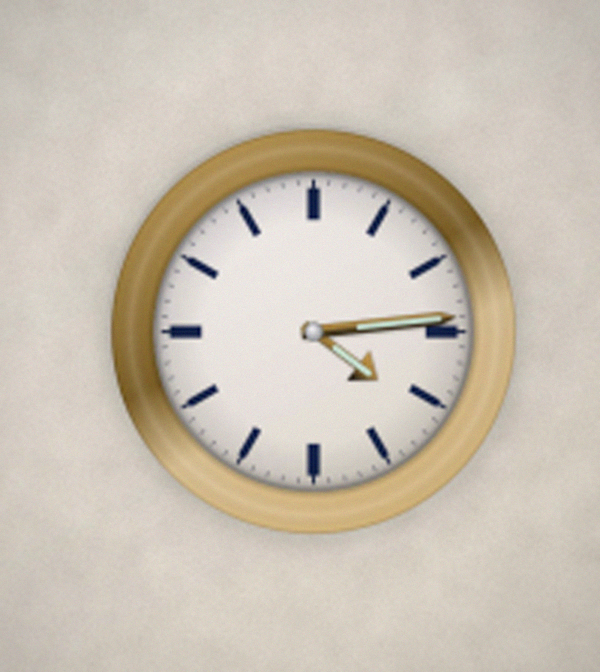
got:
h=4 m=14
